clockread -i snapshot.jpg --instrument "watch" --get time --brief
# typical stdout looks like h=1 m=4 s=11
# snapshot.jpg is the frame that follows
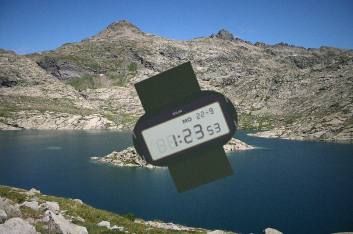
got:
h=1 m=23 s=53
